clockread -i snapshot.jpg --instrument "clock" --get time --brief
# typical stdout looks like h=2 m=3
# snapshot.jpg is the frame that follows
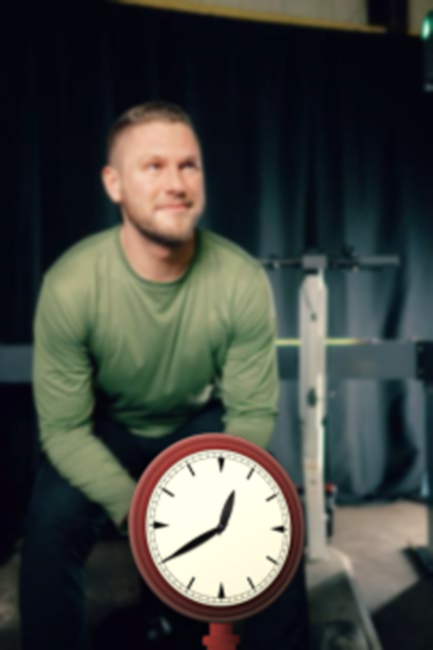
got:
h=12 m=40
